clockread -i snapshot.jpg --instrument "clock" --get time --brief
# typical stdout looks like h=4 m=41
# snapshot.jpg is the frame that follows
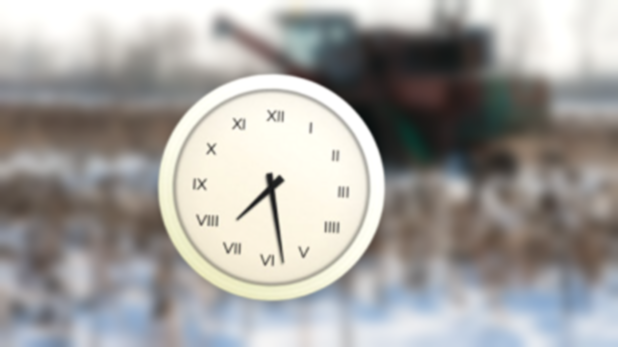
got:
h=7 m=28
